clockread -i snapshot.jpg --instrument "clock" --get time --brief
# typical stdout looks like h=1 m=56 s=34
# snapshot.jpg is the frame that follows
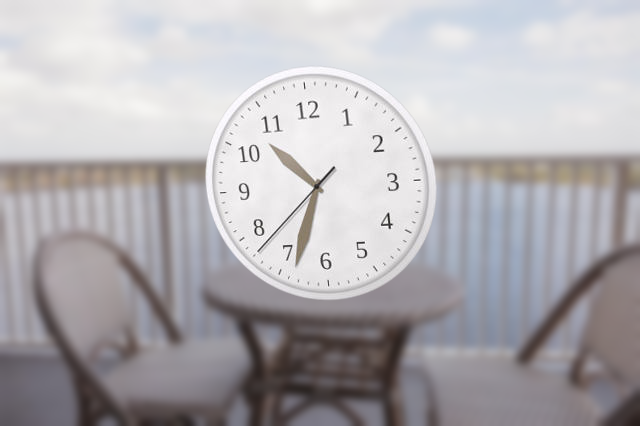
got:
h=10 m=33 s=38
